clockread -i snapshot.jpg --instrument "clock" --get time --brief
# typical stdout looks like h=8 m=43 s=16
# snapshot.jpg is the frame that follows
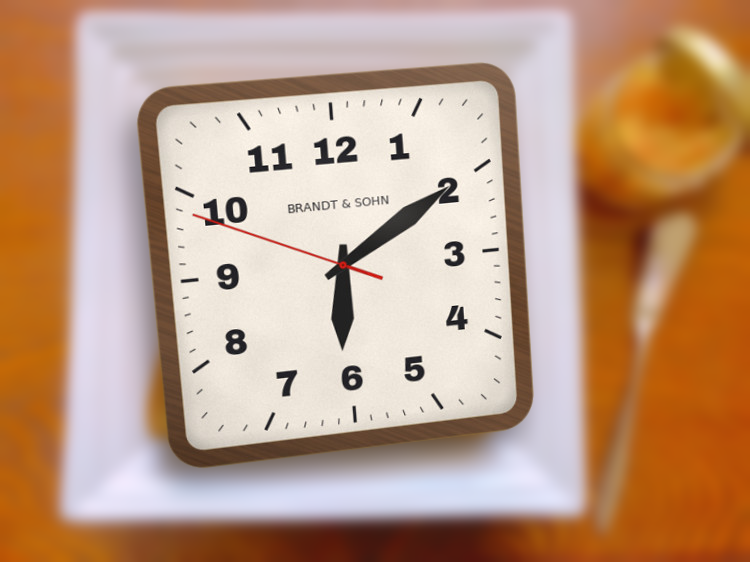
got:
h=6 m=9 s=49
